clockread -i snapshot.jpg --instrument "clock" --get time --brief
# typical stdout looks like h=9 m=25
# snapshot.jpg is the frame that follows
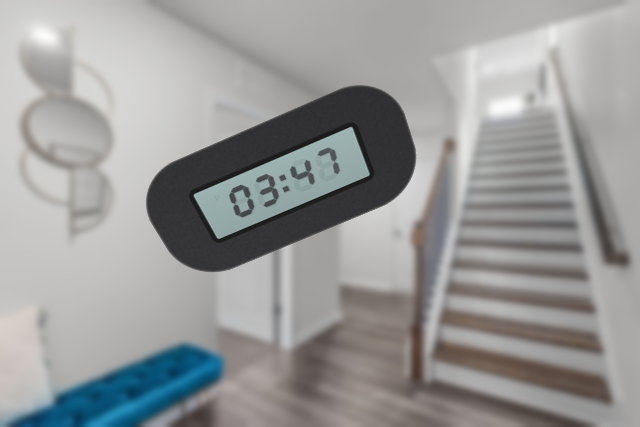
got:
h=3 m=47
